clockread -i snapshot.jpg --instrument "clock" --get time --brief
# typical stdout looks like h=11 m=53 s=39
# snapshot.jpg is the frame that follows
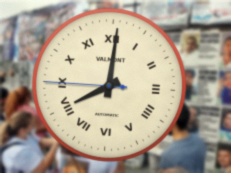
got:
h=8 m=0 s=45
